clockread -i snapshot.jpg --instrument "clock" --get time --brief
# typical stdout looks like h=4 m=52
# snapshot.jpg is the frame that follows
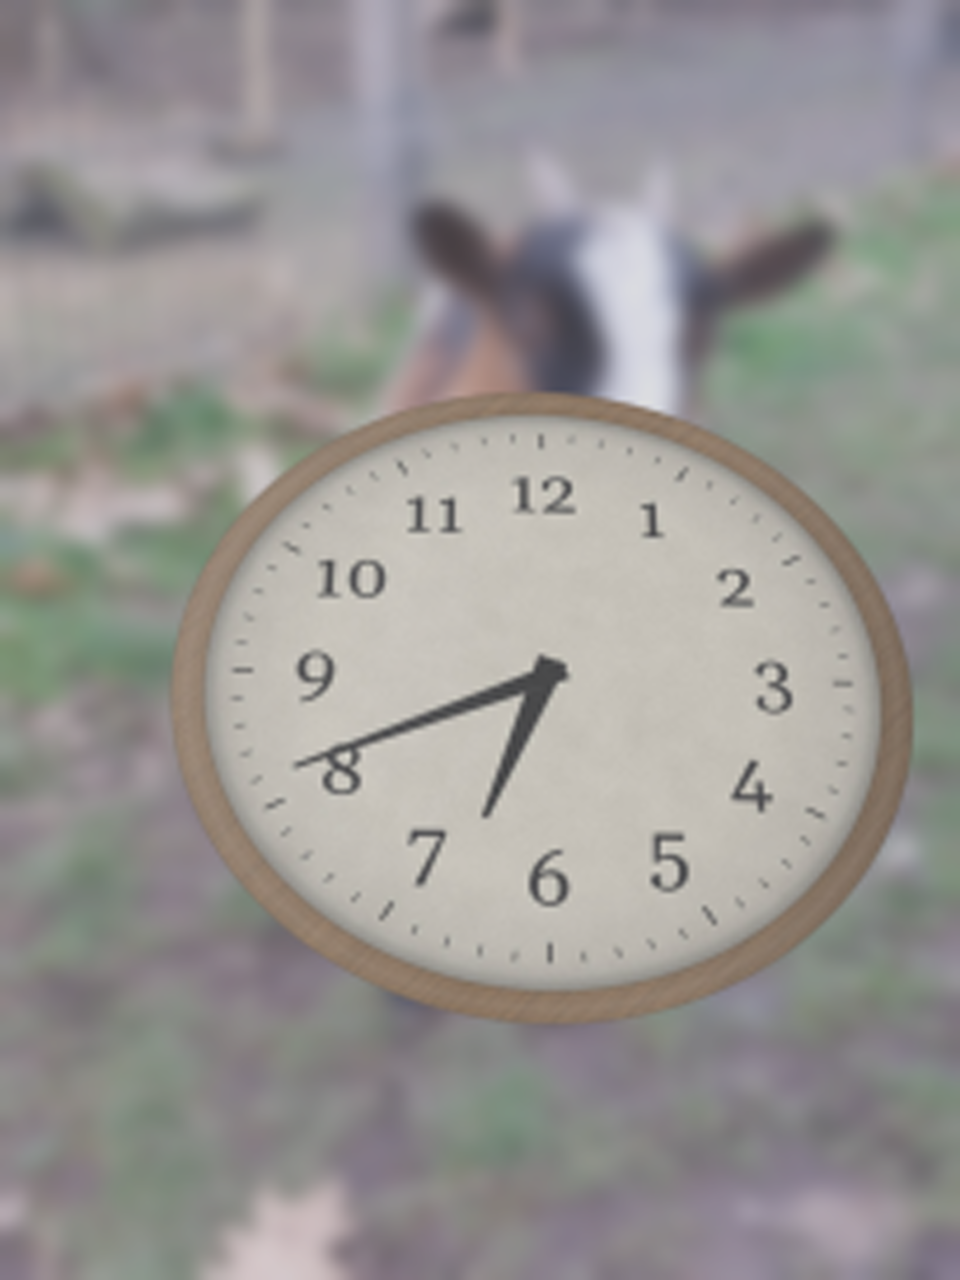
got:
h=6 m=41
